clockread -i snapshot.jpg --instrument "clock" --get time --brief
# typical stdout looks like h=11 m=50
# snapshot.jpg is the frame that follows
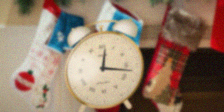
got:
h=12 m=17
